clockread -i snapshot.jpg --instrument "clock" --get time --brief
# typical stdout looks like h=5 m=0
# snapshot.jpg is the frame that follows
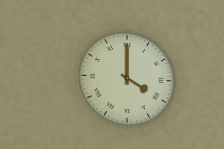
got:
h=4 m=0
